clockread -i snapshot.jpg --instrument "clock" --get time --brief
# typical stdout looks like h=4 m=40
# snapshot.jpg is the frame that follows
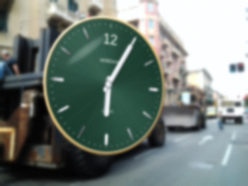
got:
h=6 m=5
